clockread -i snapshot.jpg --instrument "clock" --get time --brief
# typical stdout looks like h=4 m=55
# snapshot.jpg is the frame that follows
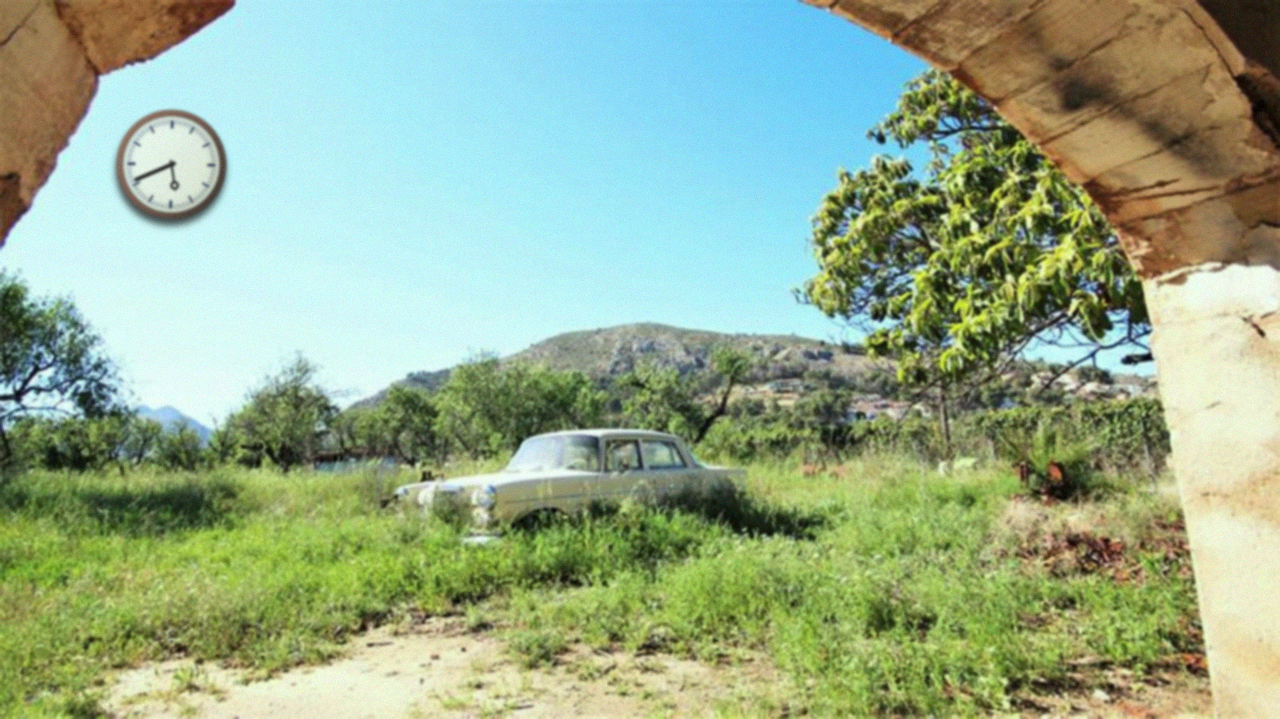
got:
h=5 m=41
